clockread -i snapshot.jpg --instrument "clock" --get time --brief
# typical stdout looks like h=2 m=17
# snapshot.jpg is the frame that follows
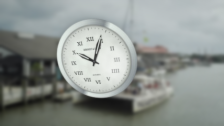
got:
h=10 m=4
